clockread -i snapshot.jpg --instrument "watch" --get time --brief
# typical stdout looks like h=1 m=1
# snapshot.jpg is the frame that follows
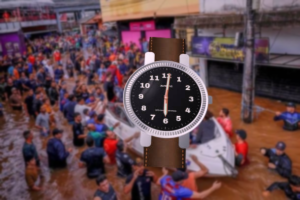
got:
h=6 m=1
